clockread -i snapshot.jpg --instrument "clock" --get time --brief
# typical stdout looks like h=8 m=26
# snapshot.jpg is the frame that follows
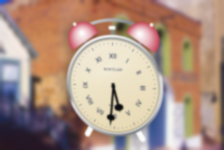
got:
h=5 m=31
